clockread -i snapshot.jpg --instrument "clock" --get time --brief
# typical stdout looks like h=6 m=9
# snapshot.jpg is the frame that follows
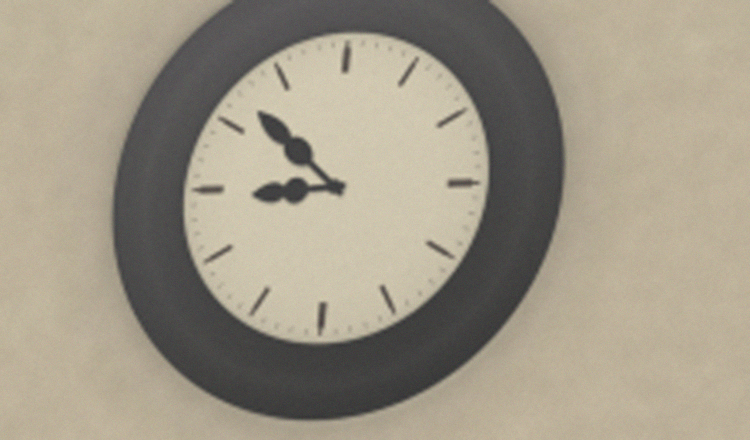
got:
h=8 m=52
